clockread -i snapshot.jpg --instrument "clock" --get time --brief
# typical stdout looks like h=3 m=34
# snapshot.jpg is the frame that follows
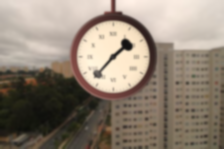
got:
h=1 m=37
